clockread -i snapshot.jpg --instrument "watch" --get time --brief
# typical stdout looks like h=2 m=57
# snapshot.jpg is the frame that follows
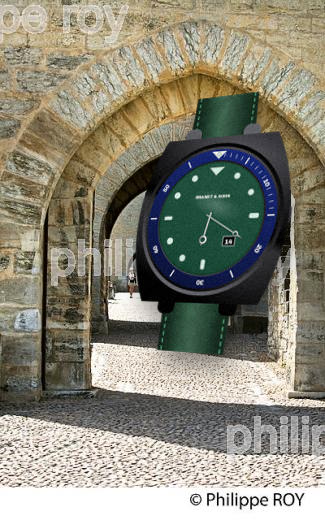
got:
h=6 m=20
